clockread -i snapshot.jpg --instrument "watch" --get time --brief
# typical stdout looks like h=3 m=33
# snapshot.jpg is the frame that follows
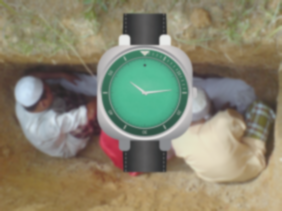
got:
h=10 m=14
